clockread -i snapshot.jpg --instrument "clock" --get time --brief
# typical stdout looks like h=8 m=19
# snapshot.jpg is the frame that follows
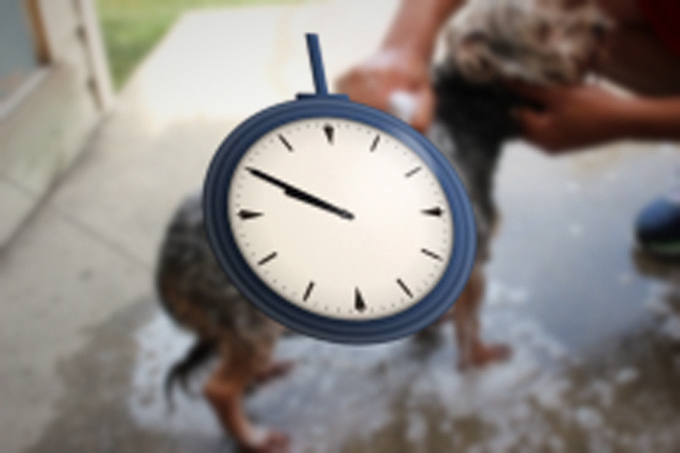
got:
h=9 m=50
